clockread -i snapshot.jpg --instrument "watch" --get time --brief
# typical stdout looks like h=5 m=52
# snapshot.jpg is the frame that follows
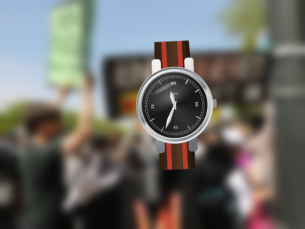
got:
h=11 m=34
